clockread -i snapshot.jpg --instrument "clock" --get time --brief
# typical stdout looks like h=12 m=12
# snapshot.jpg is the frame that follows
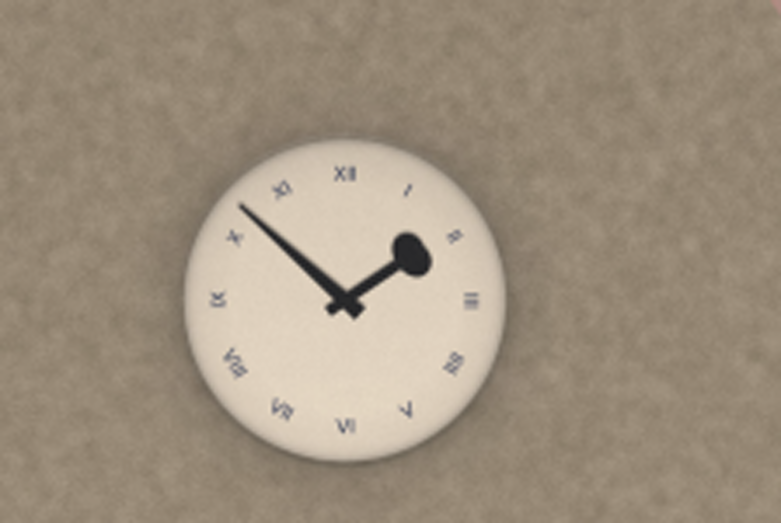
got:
h=1 m=52
